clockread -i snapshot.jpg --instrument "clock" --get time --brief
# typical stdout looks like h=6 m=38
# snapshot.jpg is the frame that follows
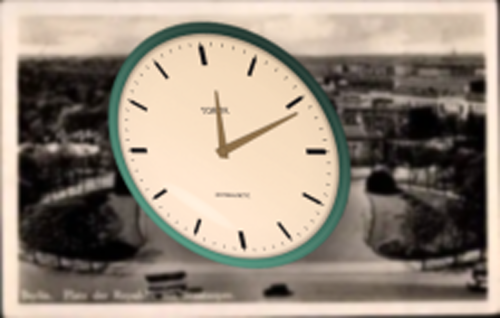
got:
h=12 m=11
